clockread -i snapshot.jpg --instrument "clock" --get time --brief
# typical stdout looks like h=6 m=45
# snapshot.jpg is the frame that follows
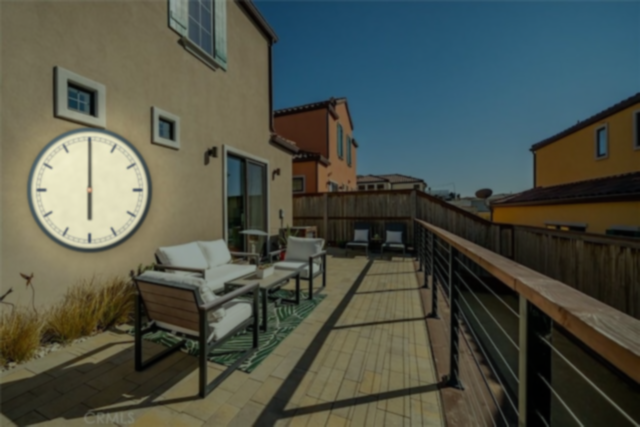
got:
h=6 m=0
